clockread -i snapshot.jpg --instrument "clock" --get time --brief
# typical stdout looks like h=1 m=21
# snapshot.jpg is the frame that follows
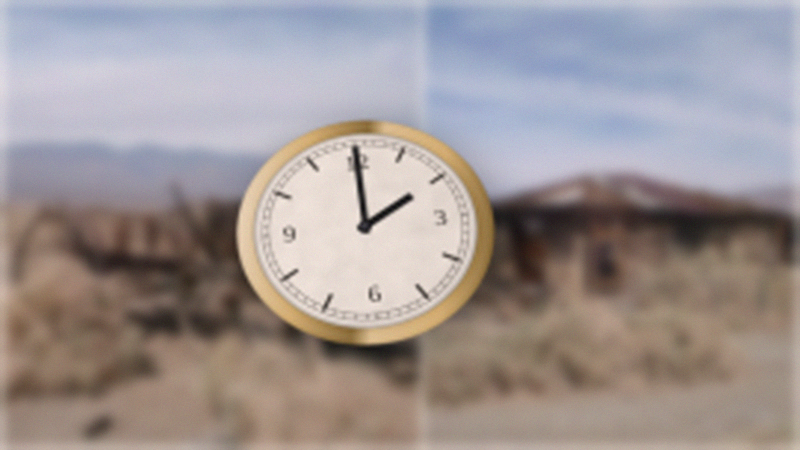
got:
h=2 m=0
